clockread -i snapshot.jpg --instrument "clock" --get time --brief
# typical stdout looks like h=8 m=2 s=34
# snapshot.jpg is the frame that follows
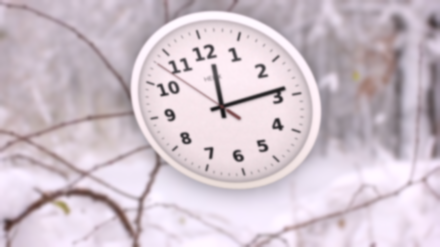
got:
h=12 m=13 s=53
